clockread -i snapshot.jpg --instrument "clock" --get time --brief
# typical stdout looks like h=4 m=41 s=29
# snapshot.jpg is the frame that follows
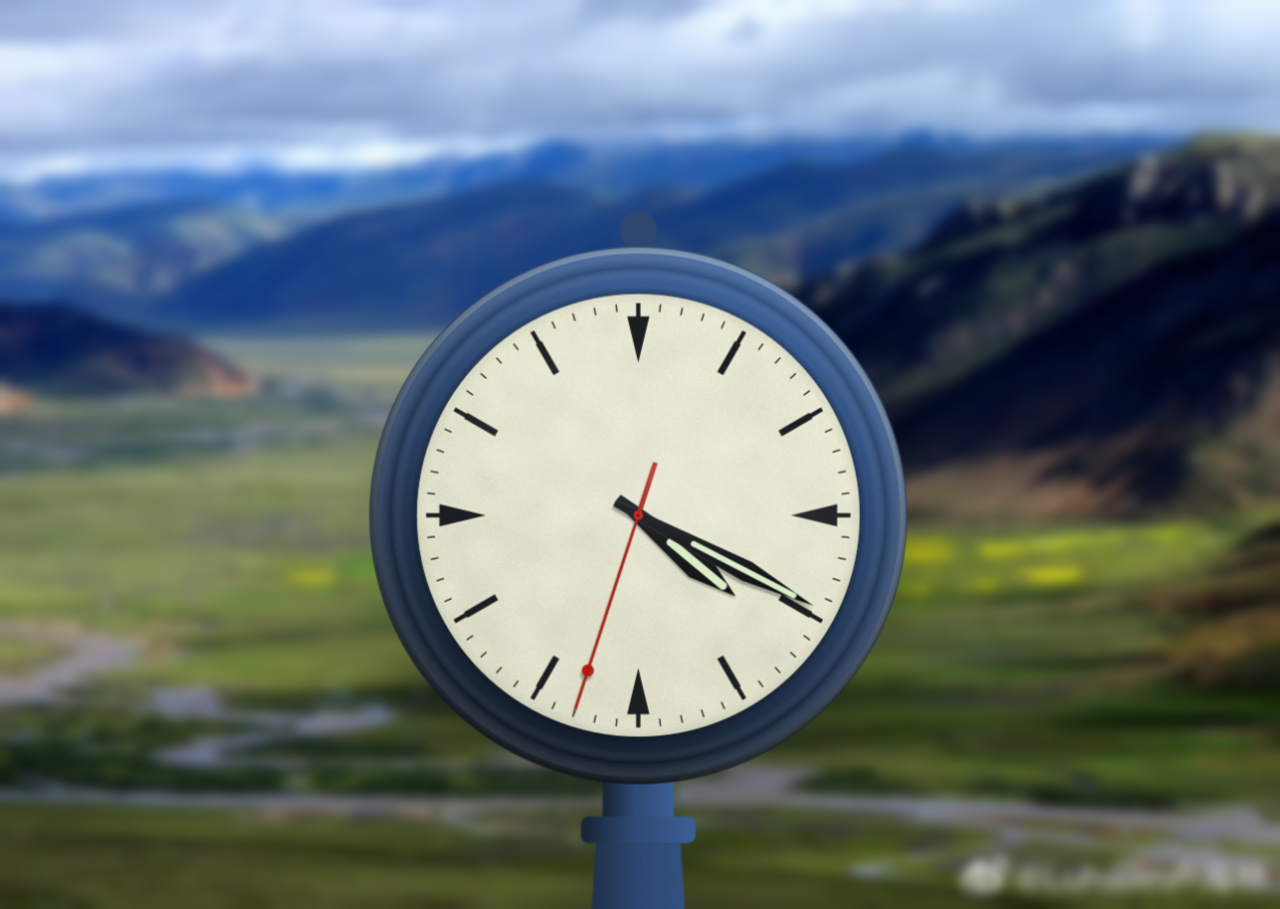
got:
h=4 m=19 s=33
